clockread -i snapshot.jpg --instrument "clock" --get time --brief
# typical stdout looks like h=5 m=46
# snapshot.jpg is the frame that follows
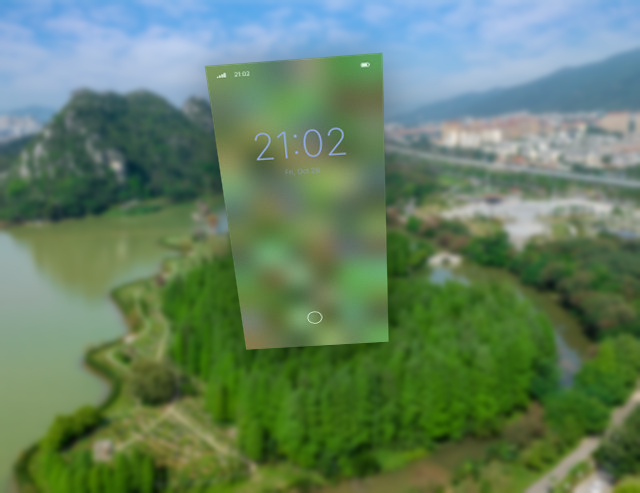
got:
h=21 m=2
